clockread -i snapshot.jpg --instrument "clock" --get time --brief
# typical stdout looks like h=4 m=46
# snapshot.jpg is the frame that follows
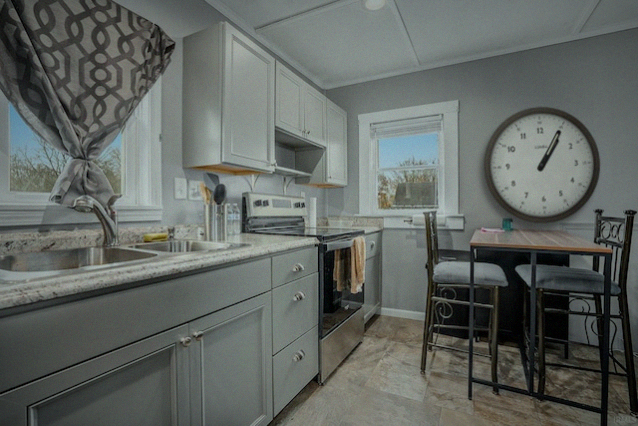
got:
h=1 m=5
